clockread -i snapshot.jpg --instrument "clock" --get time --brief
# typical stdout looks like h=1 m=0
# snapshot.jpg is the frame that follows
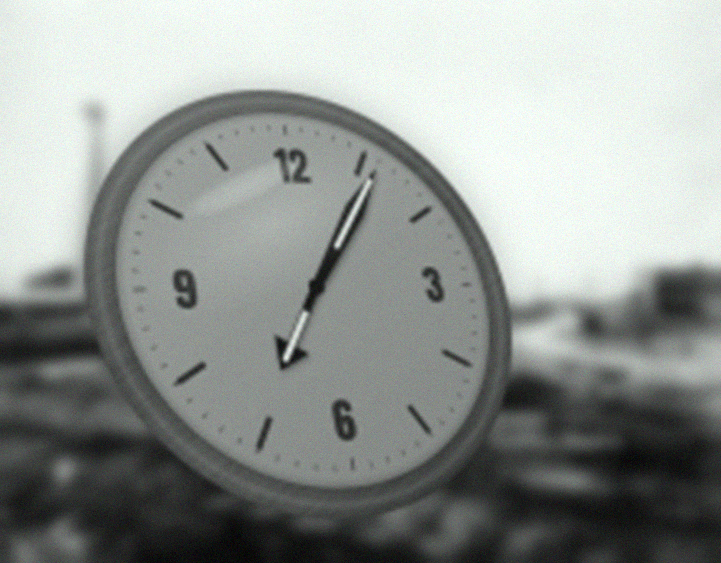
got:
h=7 m=6
